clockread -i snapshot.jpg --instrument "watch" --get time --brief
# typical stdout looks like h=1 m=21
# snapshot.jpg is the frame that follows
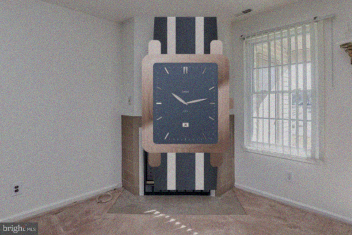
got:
h=10 m=13
